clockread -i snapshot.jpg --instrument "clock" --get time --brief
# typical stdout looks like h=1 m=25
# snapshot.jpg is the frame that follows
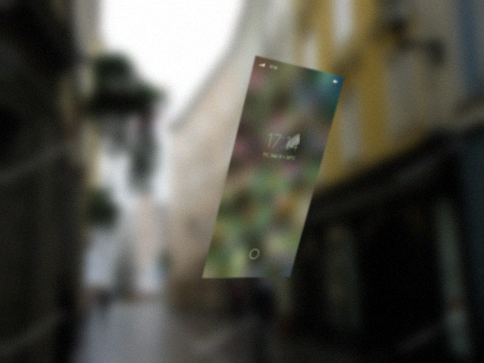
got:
h=17 m=14
